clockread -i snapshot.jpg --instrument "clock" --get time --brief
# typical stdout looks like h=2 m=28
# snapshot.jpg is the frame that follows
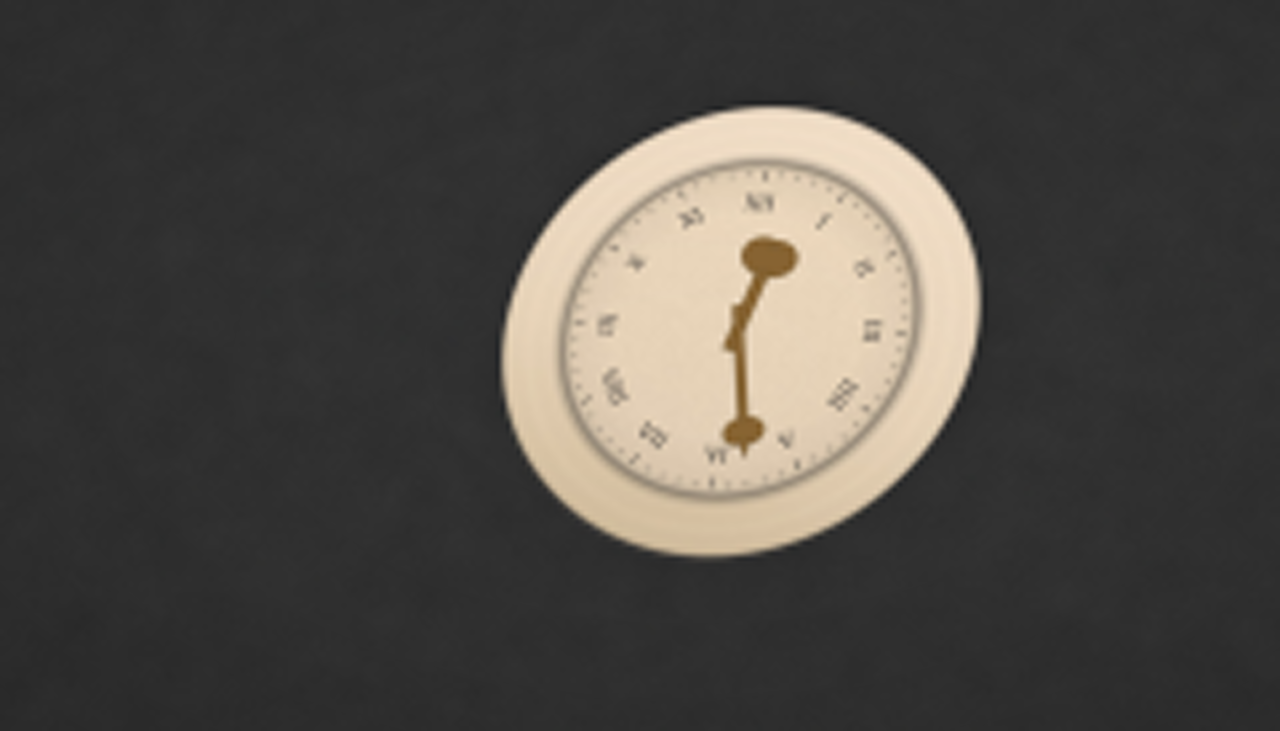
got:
h=12 m=28
